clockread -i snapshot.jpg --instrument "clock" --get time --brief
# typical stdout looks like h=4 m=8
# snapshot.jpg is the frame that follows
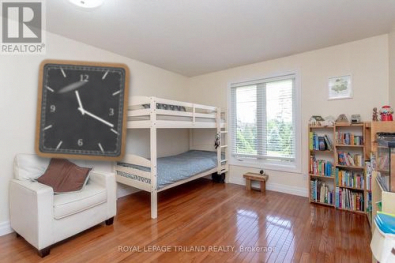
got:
h=11 m=19
